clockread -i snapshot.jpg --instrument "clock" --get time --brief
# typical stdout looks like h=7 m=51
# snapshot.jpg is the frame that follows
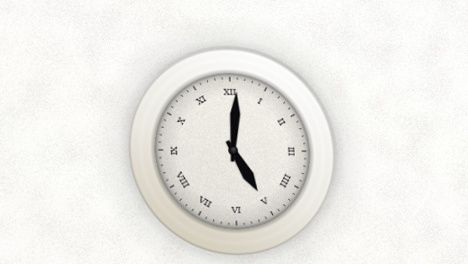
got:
h=5 m=1
